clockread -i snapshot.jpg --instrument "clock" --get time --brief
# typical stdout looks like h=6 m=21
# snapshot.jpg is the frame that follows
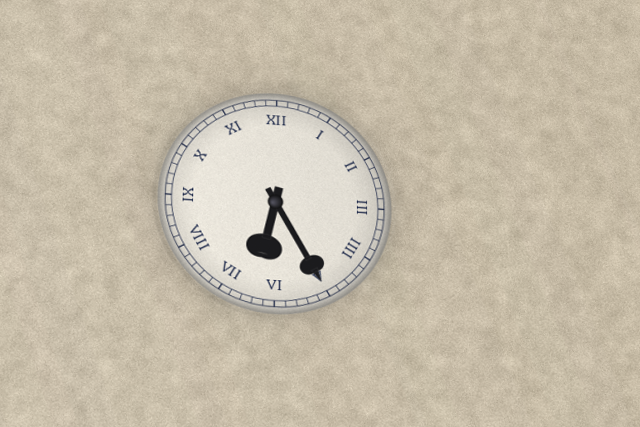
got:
h=6 m=25
